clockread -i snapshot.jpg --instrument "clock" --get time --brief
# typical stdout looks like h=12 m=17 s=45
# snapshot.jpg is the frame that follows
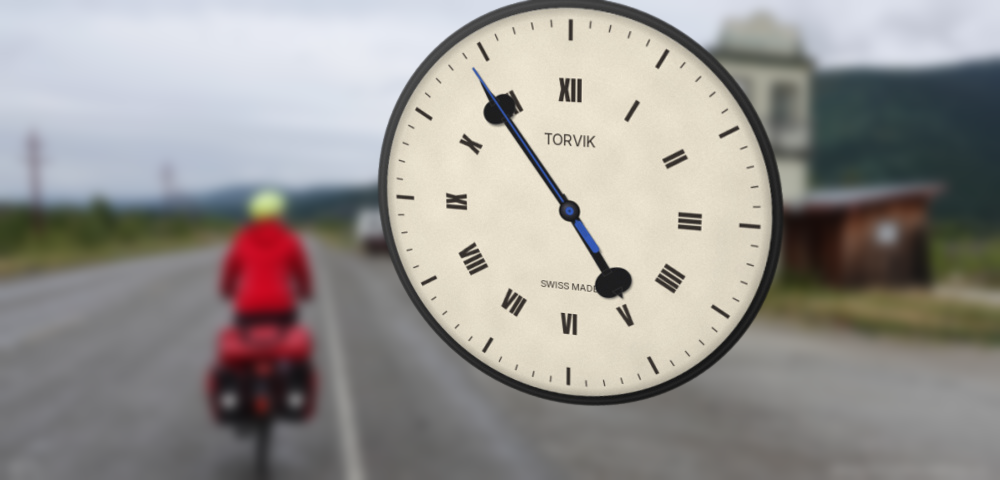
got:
h=4 m=53 s=54
